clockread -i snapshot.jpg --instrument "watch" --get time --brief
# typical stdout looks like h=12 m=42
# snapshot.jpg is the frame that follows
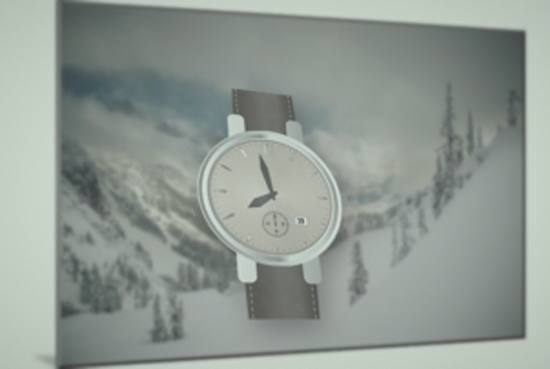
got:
h=7 m=58
